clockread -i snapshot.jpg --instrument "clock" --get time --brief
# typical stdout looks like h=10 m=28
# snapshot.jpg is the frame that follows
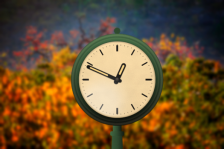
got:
h=12 m=49
